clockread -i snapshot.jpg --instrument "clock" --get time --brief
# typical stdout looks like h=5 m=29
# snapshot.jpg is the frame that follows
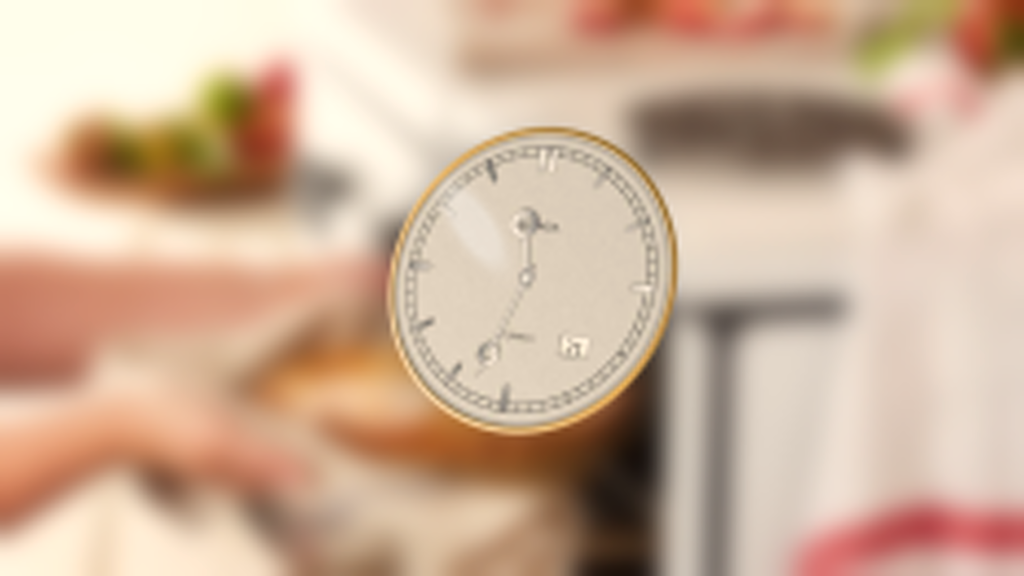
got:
h=11 m=33
